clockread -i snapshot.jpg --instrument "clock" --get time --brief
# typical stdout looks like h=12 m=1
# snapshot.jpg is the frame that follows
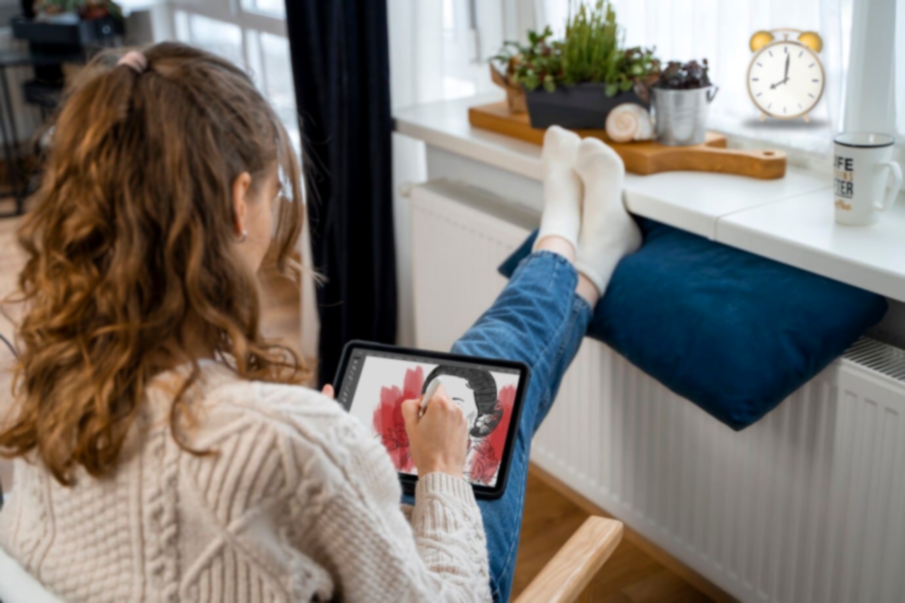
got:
h=8 m=1
